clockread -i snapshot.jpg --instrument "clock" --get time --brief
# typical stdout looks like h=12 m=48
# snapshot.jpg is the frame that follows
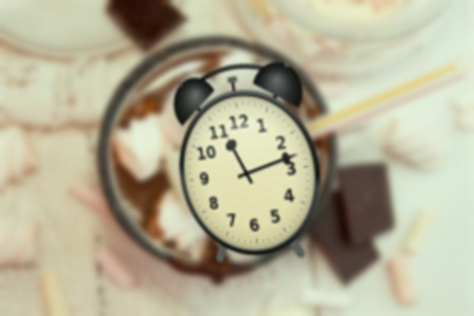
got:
h=11 m=13
